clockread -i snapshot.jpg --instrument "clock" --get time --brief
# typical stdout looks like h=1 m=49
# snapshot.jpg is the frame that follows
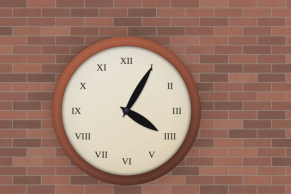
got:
h=4 m=5
